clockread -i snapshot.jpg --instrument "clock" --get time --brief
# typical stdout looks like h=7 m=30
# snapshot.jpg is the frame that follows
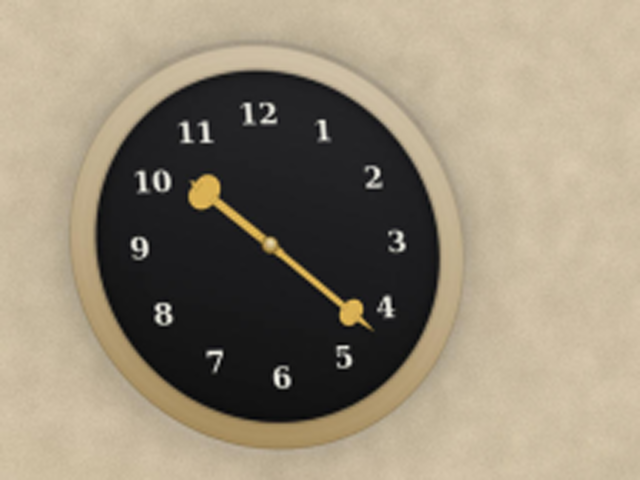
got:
h=10 m=22
